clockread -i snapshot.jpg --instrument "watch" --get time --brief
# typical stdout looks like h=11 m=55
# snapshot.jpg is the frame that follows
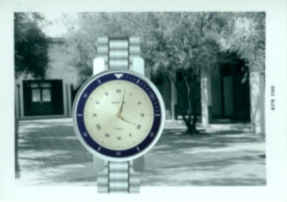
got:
h=4 m=2
